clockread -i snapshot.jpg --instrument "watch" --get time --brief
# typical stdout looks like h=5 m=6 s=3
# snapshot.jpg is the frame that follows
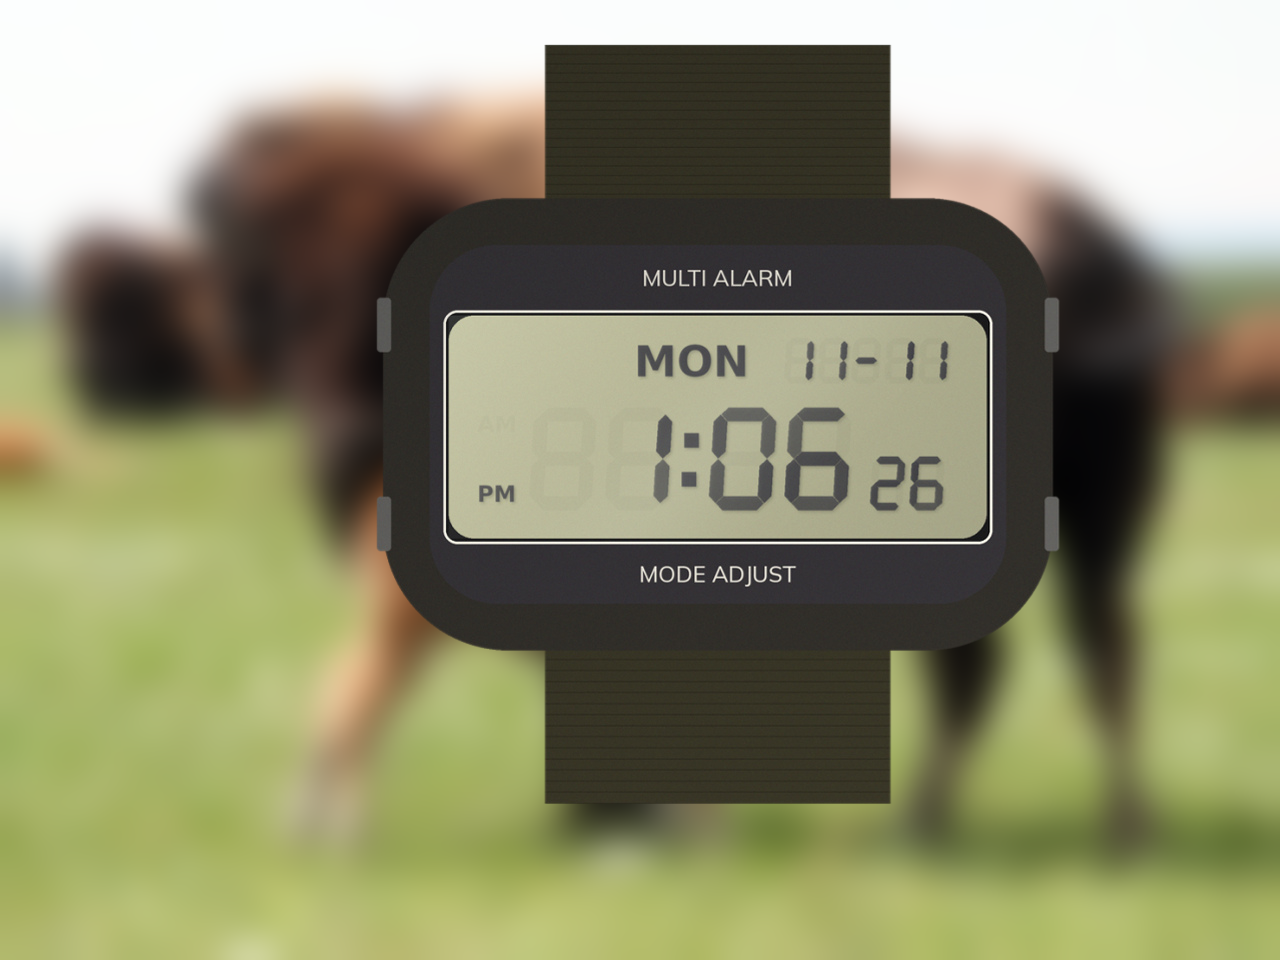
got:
h=1 m=6 s=26
